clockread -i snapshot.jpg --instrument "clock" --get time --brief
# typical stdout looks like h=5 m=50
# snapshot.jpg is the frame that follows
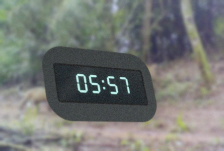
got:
h=5 m=57
